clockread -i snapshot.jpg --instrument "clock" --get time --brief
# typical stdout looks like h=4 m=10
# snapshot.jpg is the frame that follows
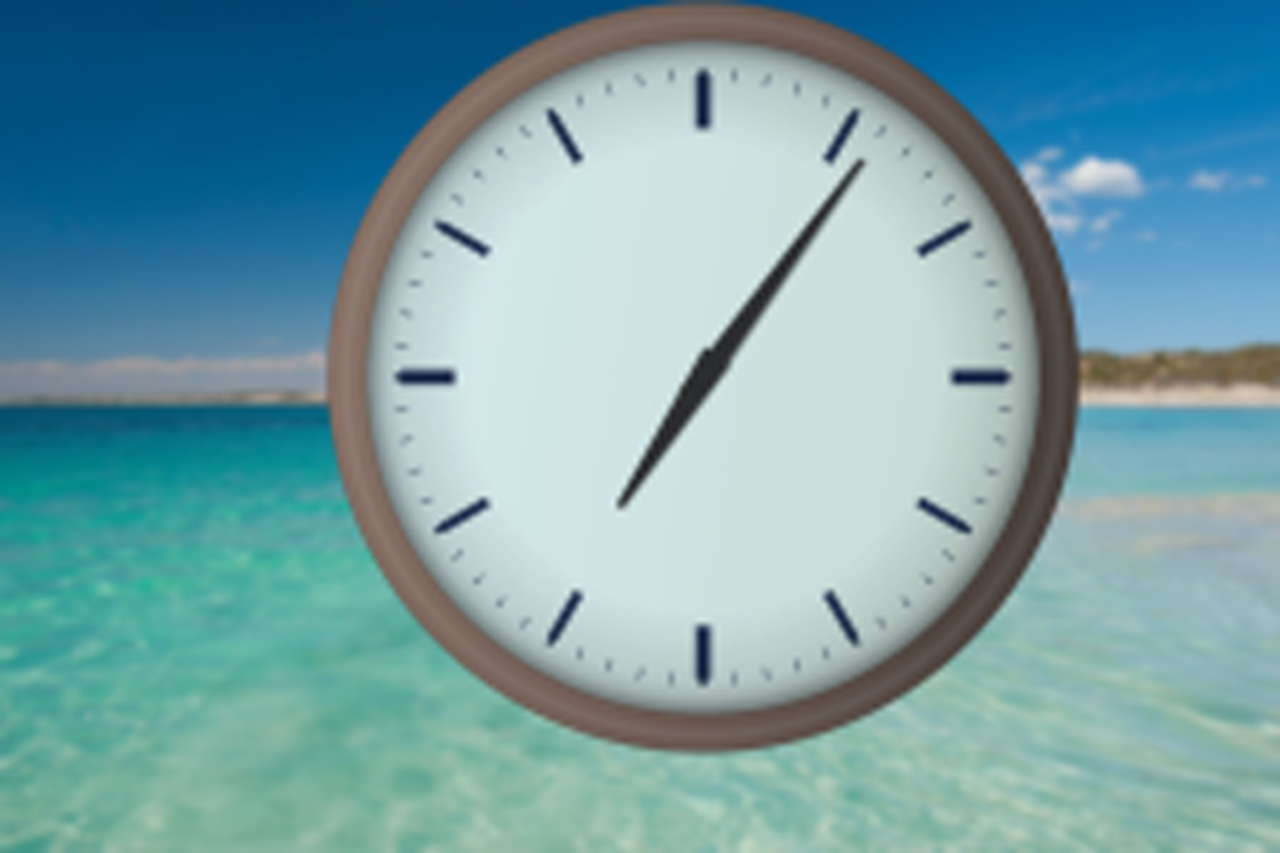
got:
h=7 m=6
